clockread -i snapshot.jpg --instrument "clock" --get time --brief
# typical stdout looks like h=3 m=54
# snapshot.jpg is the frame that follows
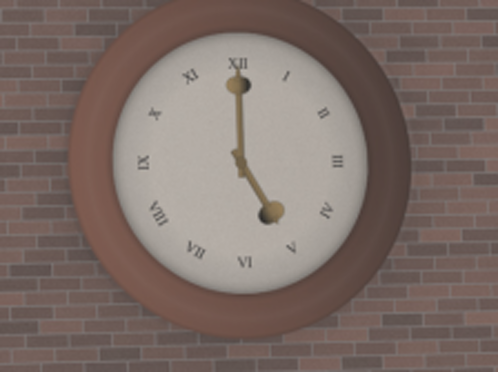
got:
h=5 m=0
